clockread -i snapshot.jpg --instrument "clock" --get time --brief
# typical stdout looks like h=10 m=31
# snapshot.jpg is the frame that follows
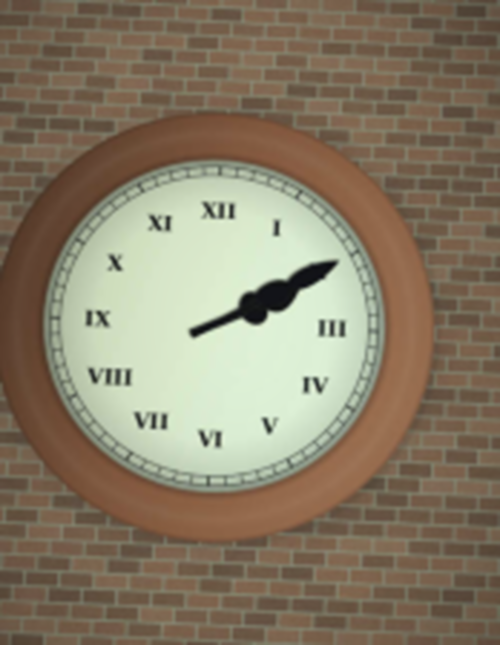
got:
h=2 m=10
